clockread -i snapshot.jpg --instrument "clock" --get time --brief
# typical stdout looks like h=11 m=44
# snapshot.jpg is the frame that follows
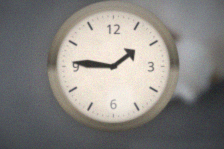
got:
h=1 m=46
